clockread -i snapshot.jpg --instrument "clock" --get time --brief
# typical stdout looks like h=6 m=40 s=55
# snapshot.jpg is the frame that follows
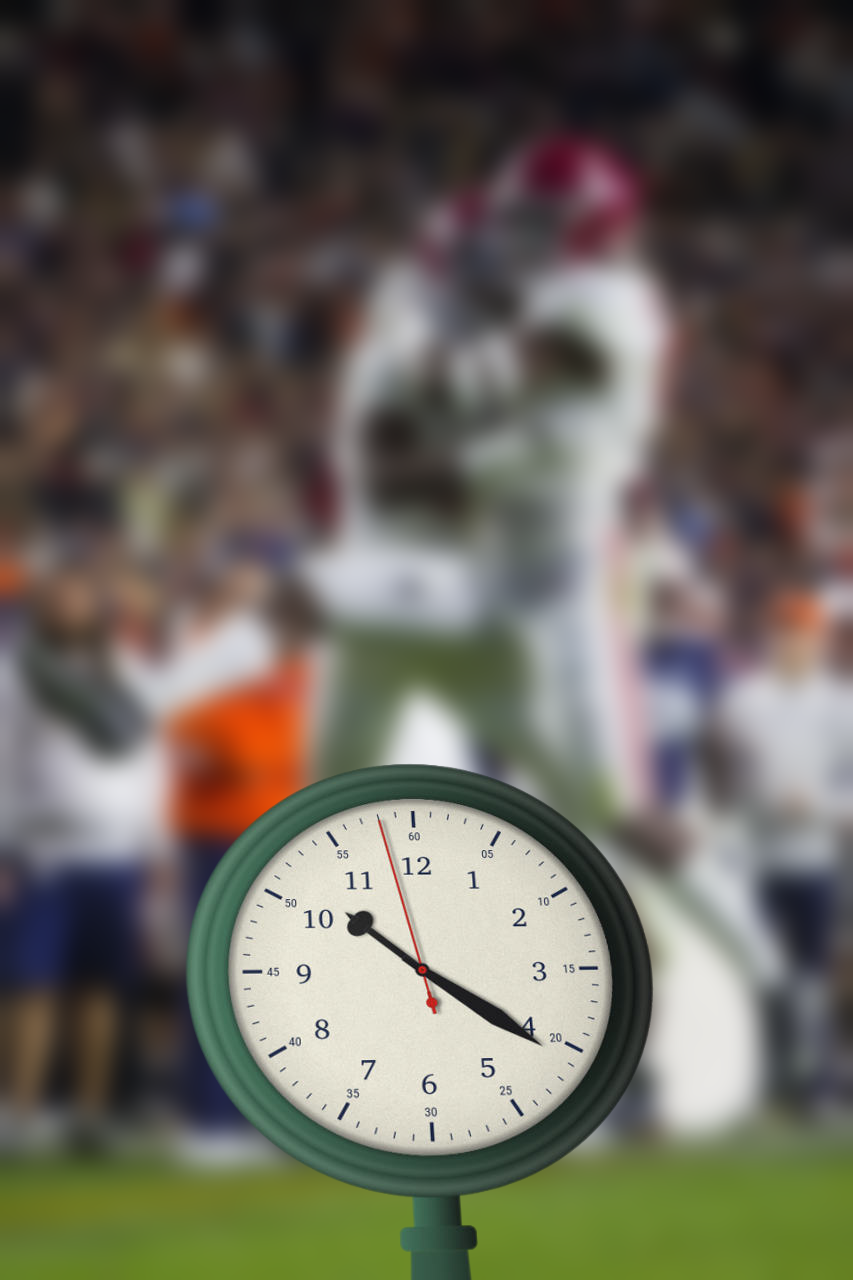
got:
h=10 m=20 s=58
